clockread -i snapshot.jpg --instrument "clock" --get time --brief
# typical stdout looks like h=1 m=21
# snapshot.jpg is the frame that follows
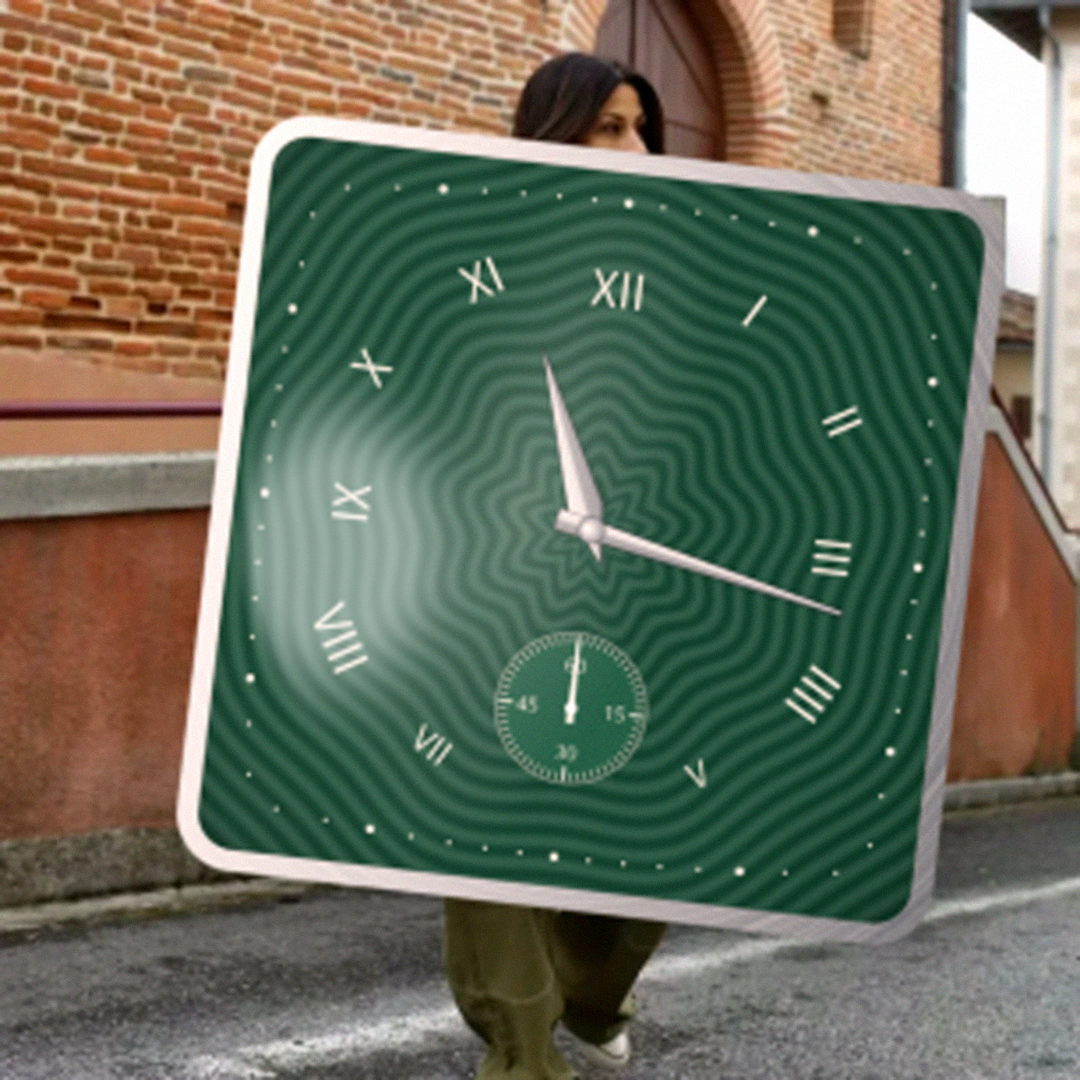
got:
h=11 m=17
